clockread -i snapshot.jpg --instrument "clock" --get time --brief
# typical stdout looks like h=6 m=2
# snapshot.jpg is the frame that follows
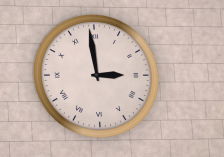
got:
h=2 m=59
